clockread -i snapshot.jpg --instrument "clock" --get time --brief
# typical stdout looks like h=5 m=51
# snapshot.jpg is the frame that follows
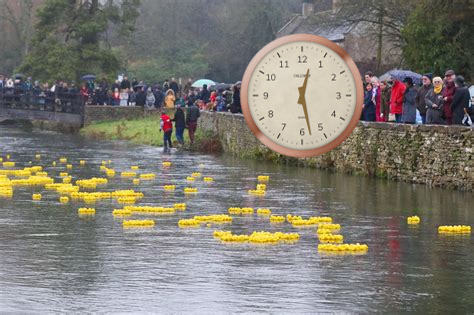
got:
h=12 m=28
